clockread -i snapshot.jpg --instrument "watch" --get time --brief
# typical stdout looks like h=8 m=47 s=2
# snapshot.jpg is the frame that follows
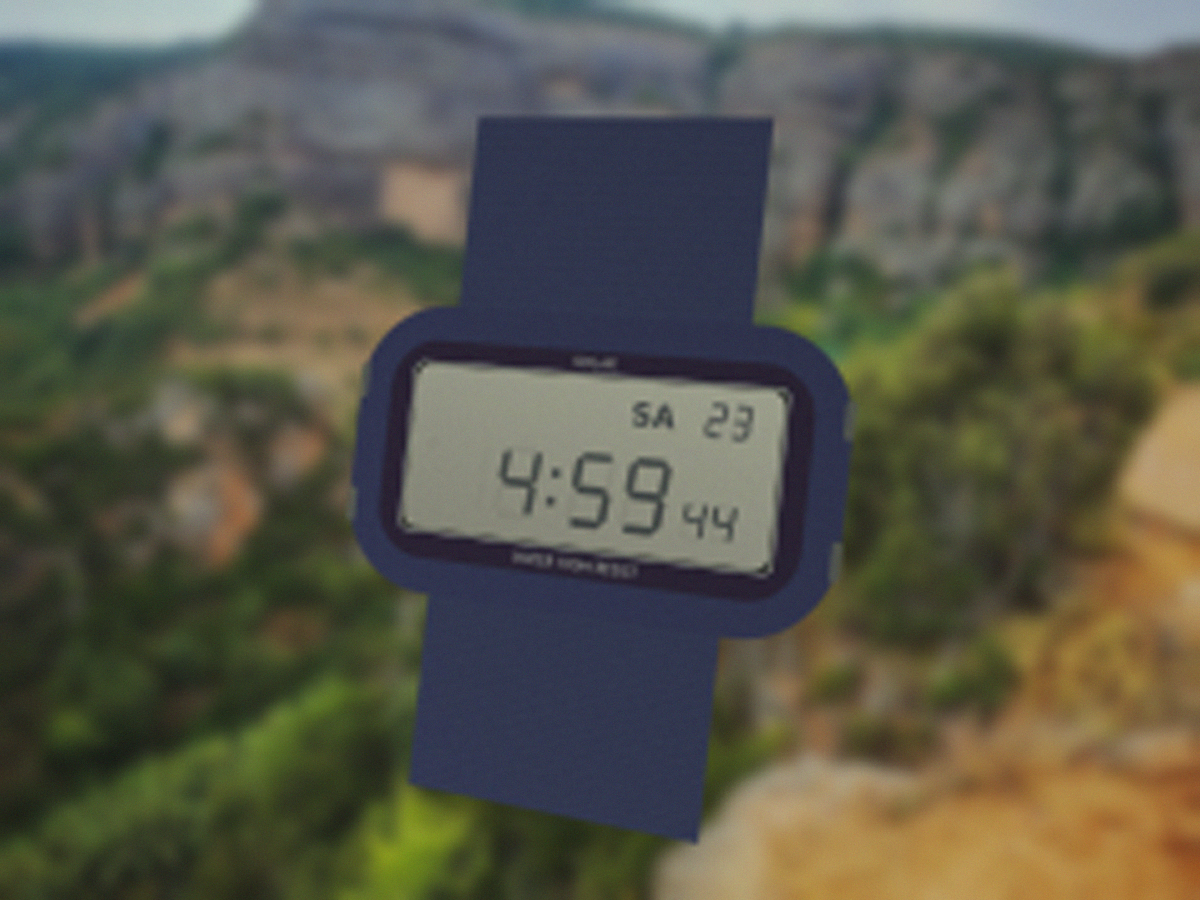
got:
h=4 m=59 s=44
